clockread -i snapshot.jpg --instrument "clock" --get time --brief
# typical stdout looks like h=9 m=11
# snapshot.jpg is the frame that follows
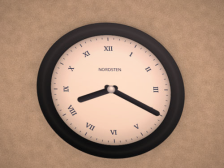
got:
h=8 m=20
